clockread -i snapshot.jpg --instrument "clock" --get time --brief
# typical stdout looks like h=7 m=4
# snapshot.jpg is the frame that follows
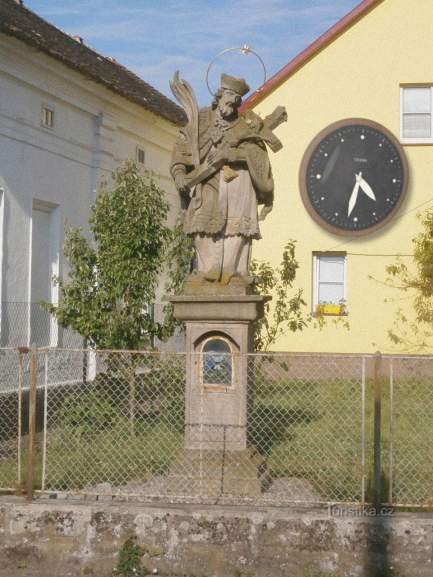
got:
h=4 m=32
